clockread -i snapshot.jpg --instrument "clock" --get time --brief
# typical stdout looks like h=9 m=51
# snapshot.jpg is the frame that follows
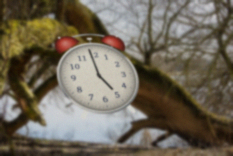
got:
h=4 m=59
